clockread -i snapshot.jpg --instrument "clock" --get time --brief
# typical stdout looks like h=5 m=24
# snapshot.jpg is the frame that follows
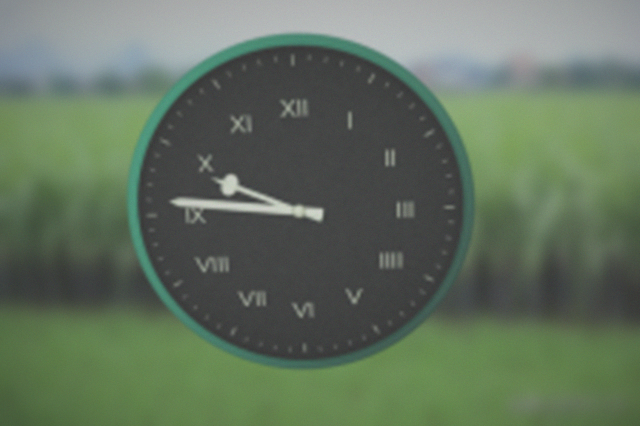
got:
h=9 m=46
